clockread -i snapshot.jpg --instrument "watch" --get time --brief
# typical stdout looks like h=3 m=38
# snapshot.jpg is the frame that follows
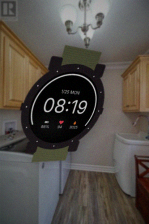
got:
h=8 m=19
